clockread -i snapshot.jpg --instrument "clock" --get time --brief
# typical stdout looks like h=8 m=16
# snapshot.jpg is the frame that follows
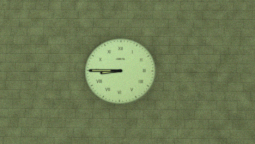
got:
h=8 m=45
